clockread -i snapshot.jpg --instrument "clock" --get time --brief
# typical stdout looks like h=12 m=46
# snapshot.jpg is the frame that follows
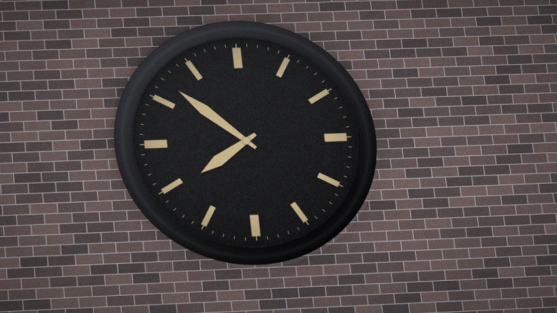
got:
h=7 m=52
